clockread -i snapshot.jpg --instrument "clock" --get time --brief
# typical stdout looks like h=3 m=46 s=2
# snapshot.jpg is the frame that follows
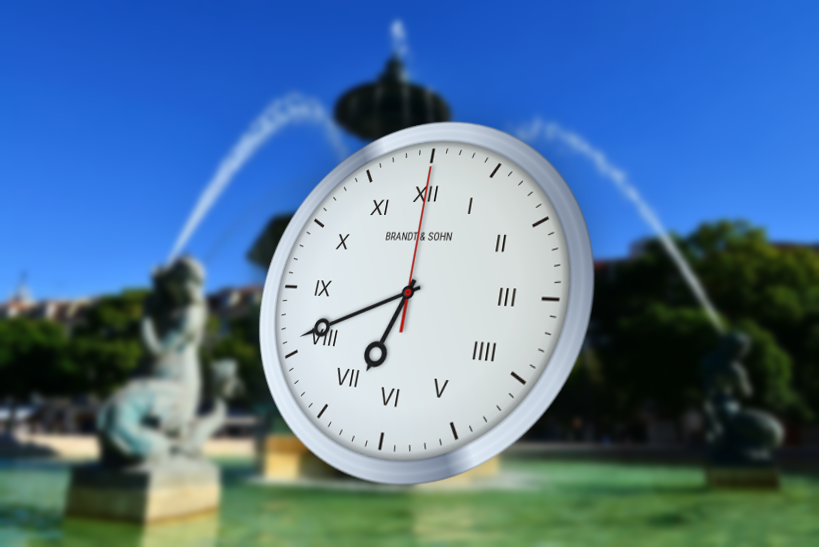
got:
h=6 m=41 s=0
